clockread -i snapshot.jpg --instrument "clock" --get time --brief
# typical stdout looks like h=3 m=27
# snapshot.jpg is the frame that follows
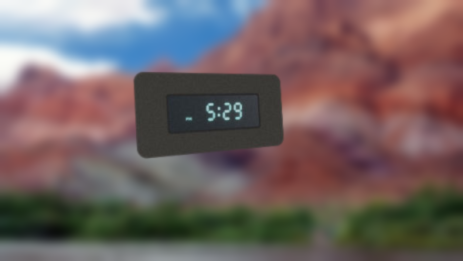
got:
h=5 m=29
